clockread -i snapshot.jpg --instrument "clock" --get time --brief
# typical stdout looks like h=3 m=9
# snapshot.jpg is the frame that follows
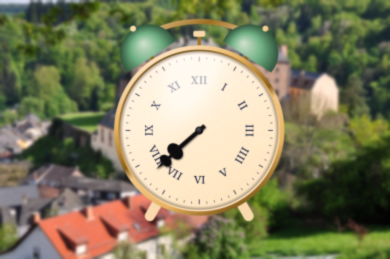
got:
h=7 m=38
